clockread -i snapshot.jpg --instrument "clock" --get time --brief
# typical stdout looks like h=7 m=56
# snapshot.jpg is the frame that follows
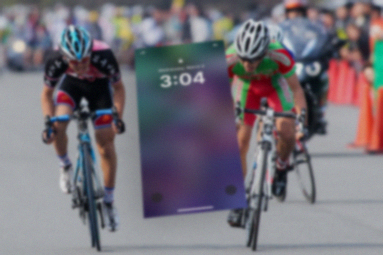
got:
h=3 m=4
